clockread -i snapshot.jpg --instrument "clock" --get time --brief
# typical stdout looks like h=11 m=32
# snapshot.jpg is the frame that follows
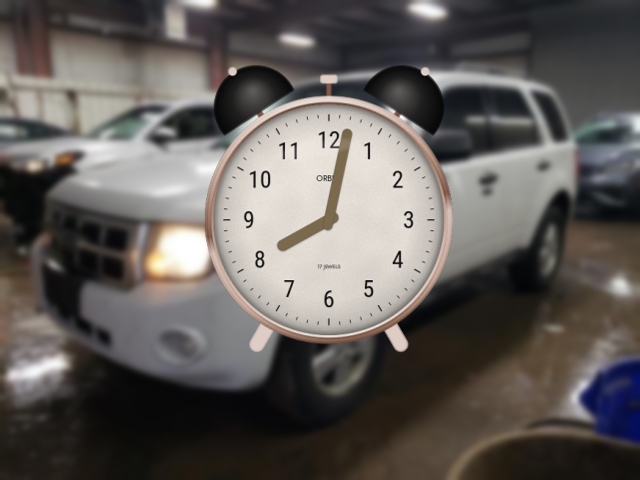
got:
h=8 m=2
